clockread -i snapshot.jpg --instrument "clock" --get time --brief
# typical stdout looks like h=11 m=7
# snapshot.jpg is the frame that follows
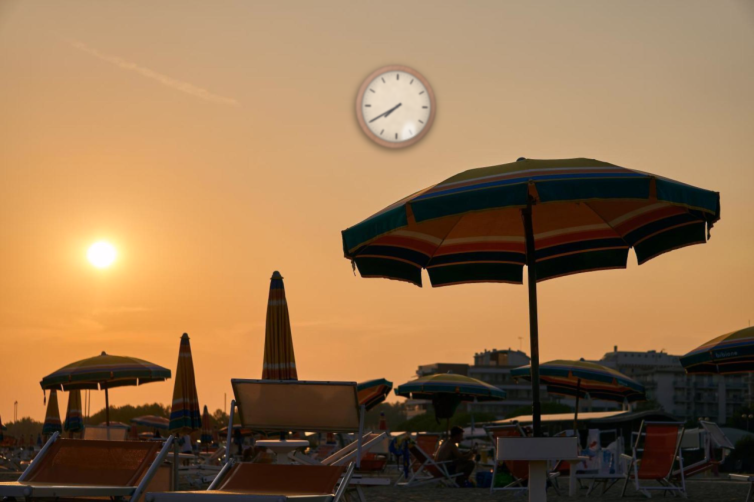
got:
h=7 m=40
